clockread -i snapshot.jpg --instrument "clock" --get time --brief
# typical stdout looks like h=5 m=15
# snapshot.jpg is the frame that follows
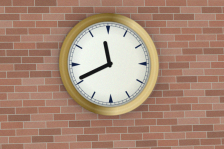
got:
h=11 m=41
